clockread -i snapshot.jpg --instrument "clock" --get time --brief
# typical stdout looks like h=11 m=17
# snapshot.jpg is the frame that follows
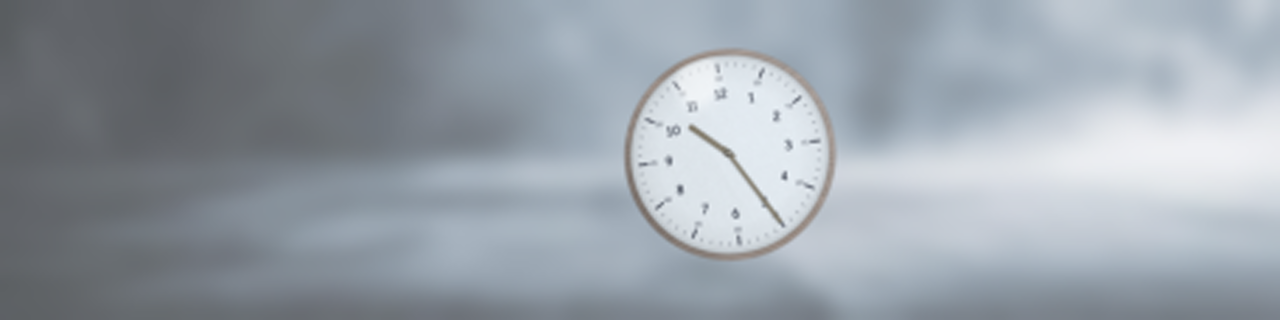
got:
h=10 m=25
